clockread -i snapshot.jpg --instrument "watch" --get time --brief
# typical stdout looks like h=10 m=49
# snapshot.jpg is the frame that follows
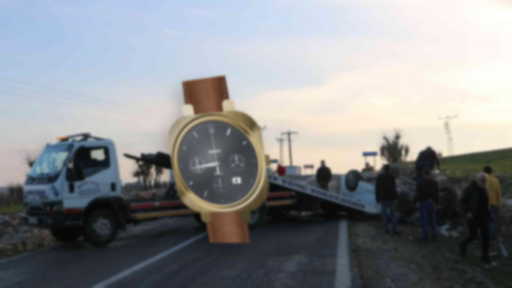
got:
h=8 m=44
